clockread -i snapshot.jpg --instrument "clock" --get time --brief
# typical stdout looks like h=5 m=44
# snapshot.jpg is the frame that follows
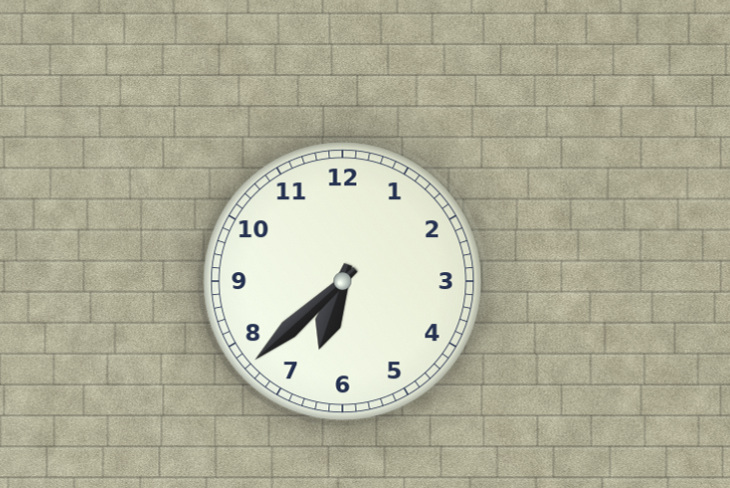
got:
h=6 m=38
